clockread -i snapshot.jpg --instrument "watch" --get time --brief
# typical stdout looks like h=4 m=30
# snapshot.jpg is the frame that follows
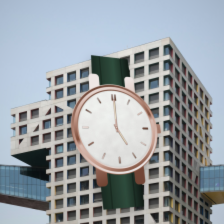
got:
h=5 m=0
